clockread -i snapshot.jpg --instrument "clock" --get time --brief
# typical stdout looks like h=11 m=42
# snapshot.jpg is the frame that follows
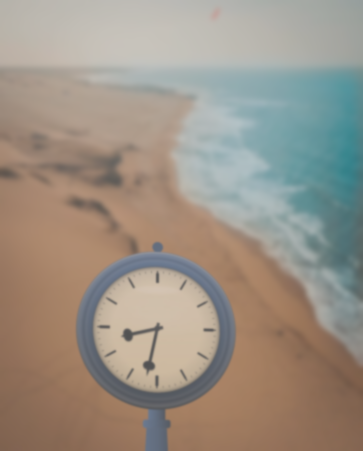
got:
h=8 m=32
